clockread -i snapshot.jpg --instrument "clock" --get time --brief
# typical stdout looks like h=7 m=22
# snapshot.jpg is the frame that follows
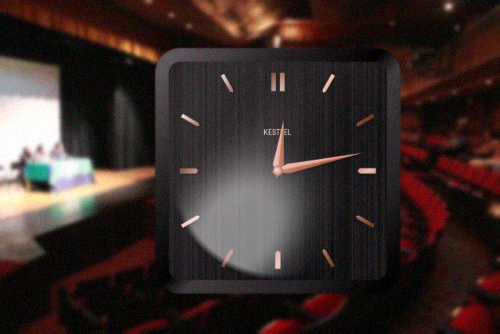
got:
h=12 m=13
